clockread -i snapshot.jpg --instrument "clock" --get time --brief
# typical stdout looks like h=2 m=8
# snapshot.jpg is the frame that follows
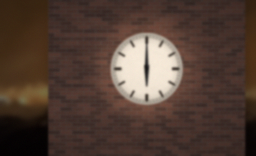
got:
h=6 m=0
